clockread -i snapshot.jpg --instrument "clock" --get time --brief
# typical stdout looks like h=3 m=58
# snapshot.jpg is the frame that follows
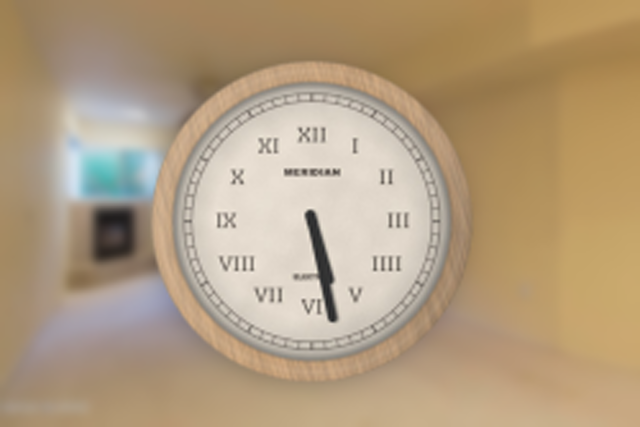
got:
h=5 m=28
